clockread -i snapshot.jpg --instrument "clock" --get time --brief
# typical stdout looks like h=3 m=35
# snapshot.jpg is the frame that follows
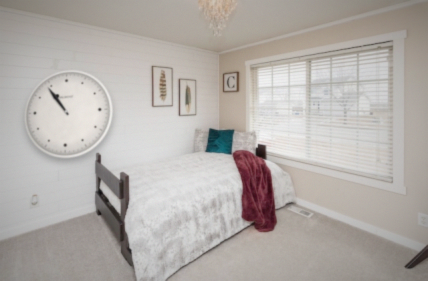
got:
h=10 m=54
